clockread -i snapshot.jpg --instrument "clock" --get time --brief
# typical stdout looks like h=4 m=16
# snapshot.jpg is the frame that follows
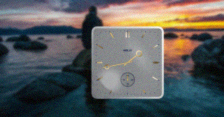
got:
h=1 m=43
